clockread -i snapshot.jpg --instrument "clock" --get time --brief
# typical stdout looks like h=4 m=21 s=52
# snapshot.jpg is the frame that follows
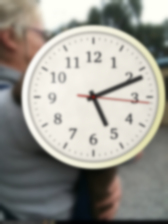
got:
h=5 m=11 s=16
